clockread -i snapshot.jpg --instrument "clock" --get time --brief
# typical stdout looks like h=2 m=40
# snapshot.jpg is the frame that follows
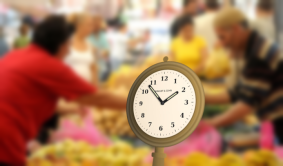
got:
h=1 m=53
